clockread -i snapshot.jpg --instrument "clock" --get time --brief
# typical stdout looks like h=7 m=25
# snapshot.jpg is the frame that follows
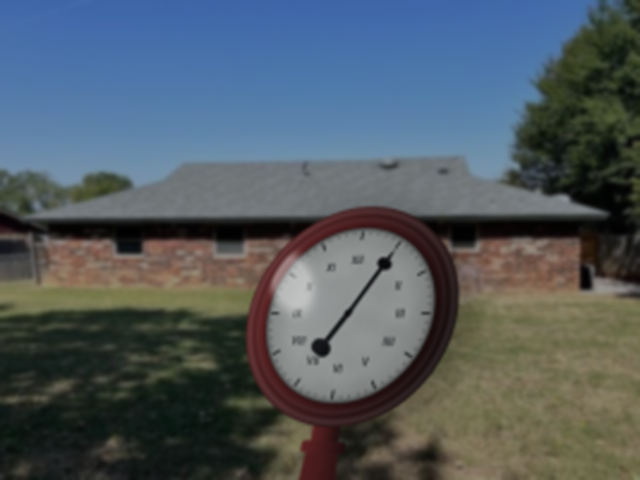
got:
h=7 m=5
